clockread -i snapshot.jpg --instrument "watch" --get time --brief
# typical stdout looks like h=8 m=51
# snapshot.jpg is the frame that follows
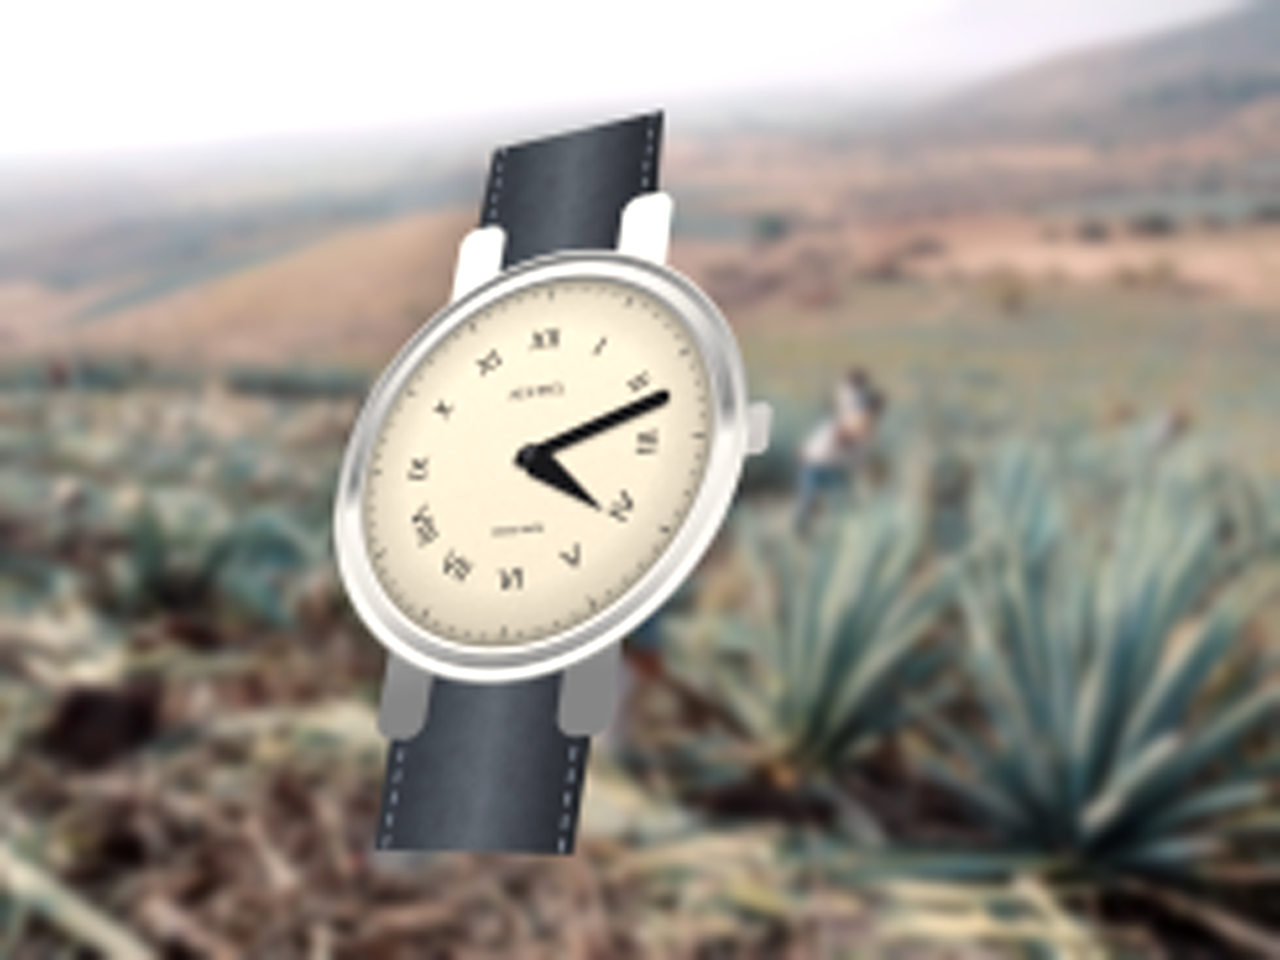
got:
h=4 m=12
